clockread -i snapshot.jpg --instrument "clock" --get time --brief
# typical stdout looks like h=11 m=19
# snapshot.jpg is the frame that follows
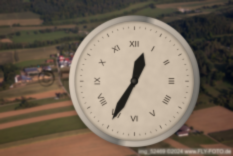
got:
h=12 m=35
